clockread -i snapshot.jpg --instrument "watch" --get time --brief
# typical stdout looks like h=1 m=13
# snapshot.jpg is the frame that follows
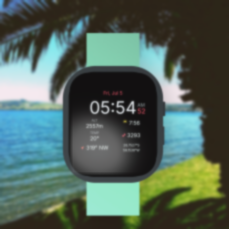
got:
h=5 m=54
